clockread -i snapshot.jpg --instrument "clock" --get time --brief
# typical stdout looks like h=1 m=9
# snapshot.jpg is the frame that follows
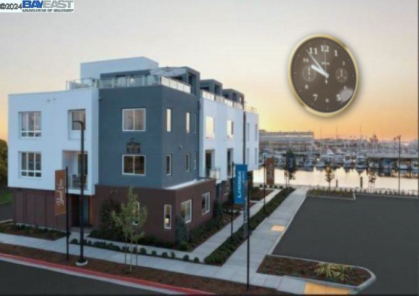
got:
h=9 m=53
